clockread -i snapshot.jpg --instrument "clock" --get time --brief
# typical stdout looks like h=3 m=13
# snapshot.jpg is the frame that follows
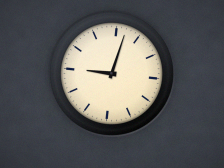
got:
h=9 m=2
